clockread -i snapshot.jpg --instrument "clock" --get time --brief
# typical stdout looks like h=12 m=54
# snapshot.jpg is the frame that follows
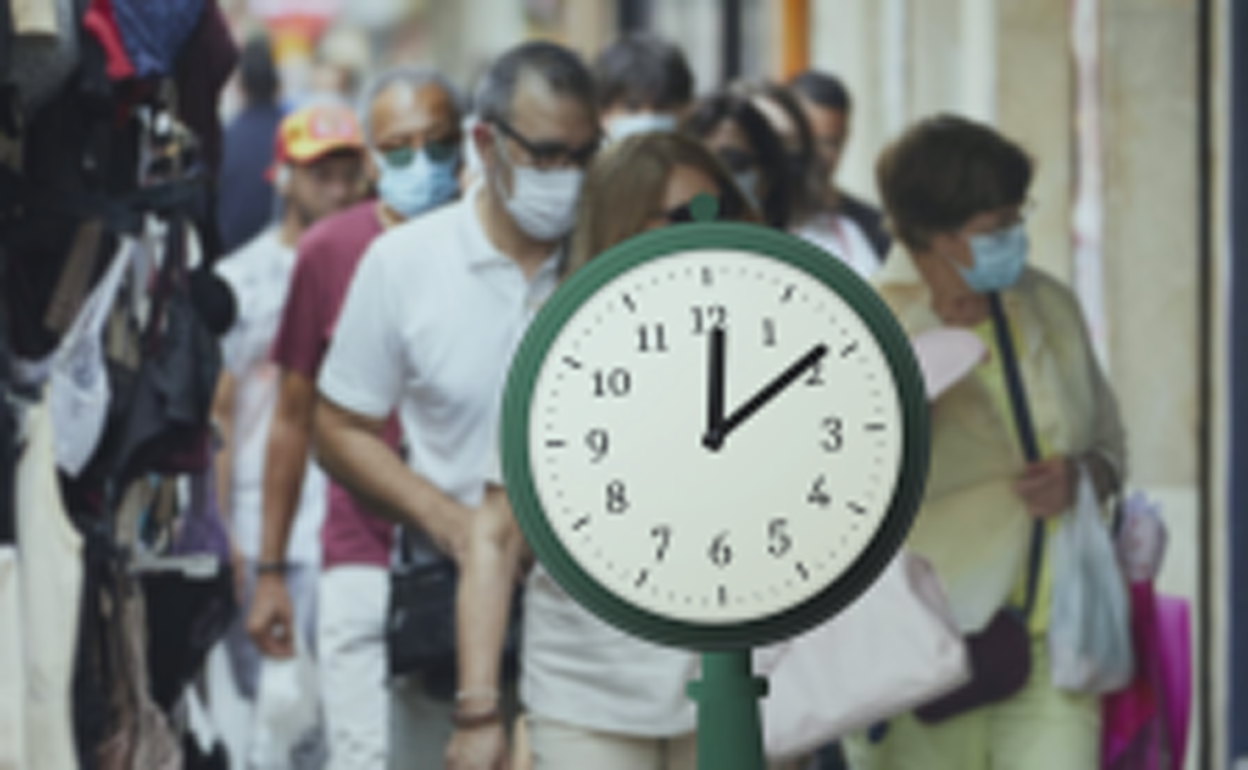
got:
h=12 m=9
